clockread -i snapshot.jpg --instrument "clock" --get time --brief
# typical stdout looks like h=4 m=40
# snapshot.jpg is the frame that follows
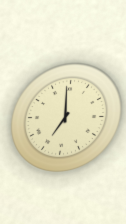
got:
h=6 m=59
